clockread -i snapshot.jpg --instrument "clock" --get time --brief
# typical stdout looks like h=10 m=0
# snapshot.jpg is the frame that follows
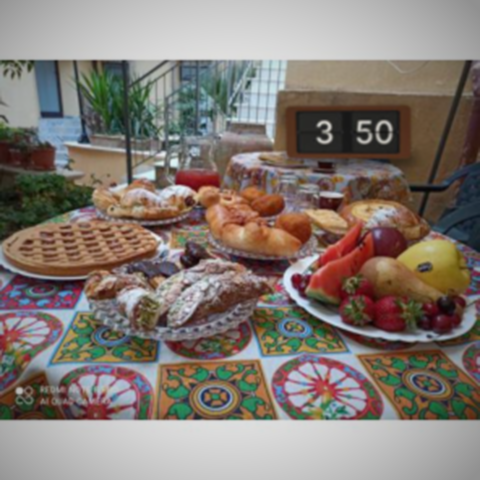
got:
h=3 m=50
